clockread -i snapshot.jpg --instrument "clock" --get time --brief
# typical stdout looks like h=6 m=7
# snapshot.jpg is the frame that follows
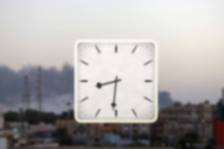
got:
h=8 m=31
